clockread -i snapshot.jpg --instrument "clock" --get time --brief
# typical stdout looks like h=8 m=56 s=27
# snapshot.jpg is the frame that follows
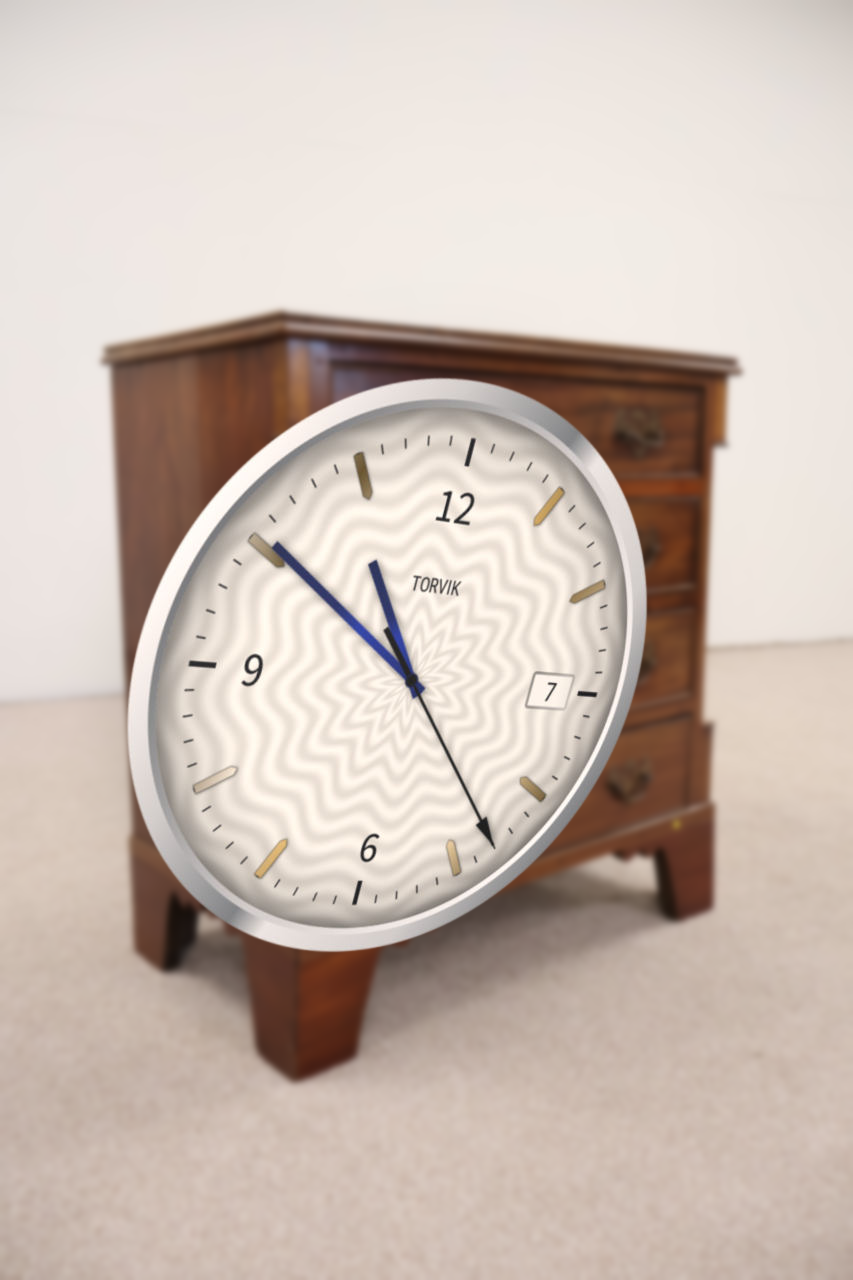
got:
h=10 m=50 s=23
